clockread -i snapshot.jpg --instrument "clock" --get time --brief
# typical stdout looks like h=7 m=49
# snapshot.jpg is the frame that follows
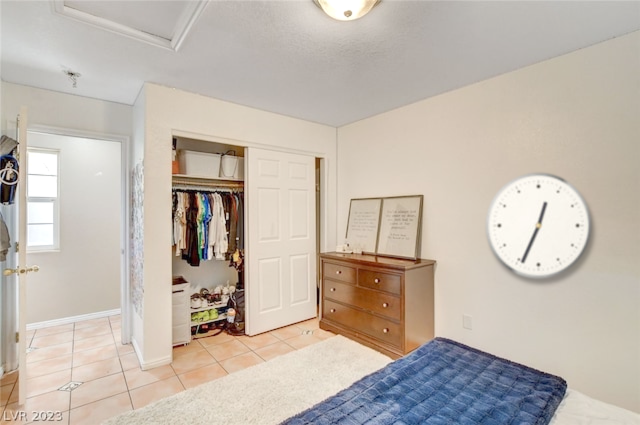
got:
h=12 m=34
